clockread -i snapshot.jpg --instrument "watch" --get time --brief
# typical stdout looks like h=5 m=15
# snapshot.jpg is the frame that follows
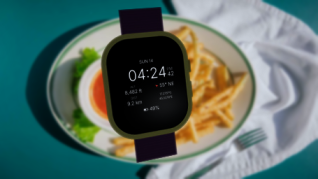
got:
h=4 m=24
